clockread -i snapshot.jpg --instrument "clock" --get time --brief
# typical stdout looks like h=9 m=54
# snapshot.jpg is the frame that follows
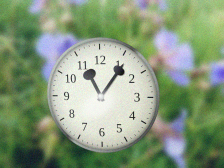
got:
h=11 m=6
